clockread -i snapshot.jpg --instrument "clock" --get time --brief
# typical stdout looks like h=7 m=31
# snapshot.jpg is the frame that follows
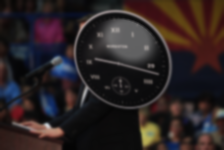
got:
h=9 m=17
